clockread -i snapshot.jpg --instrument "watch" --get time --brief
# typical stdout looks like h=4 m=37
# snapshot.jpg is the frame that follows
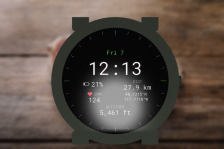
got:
h=12 m=13
